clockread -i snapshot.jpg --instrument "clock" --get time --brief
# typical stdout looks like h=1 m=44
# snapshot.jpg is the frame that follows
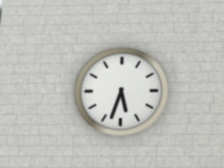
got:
h=5 m=33
